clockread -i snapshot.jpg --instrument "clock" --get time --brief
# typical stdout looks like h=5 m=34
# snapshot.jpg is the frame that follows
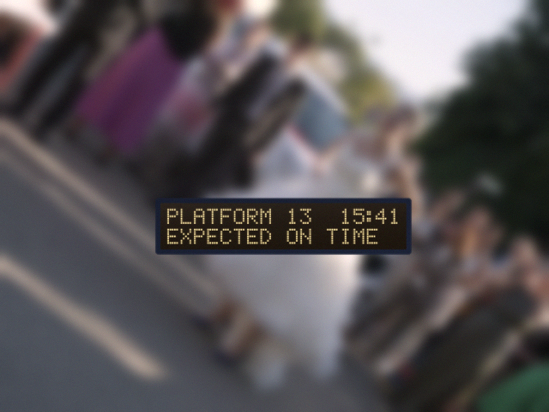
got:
h=15 m=41
